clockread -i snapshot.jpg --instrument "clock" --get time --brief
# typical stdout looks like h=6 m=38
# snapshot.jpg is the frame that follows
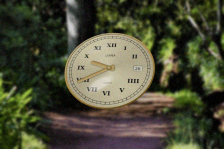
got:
h=9 m=40
